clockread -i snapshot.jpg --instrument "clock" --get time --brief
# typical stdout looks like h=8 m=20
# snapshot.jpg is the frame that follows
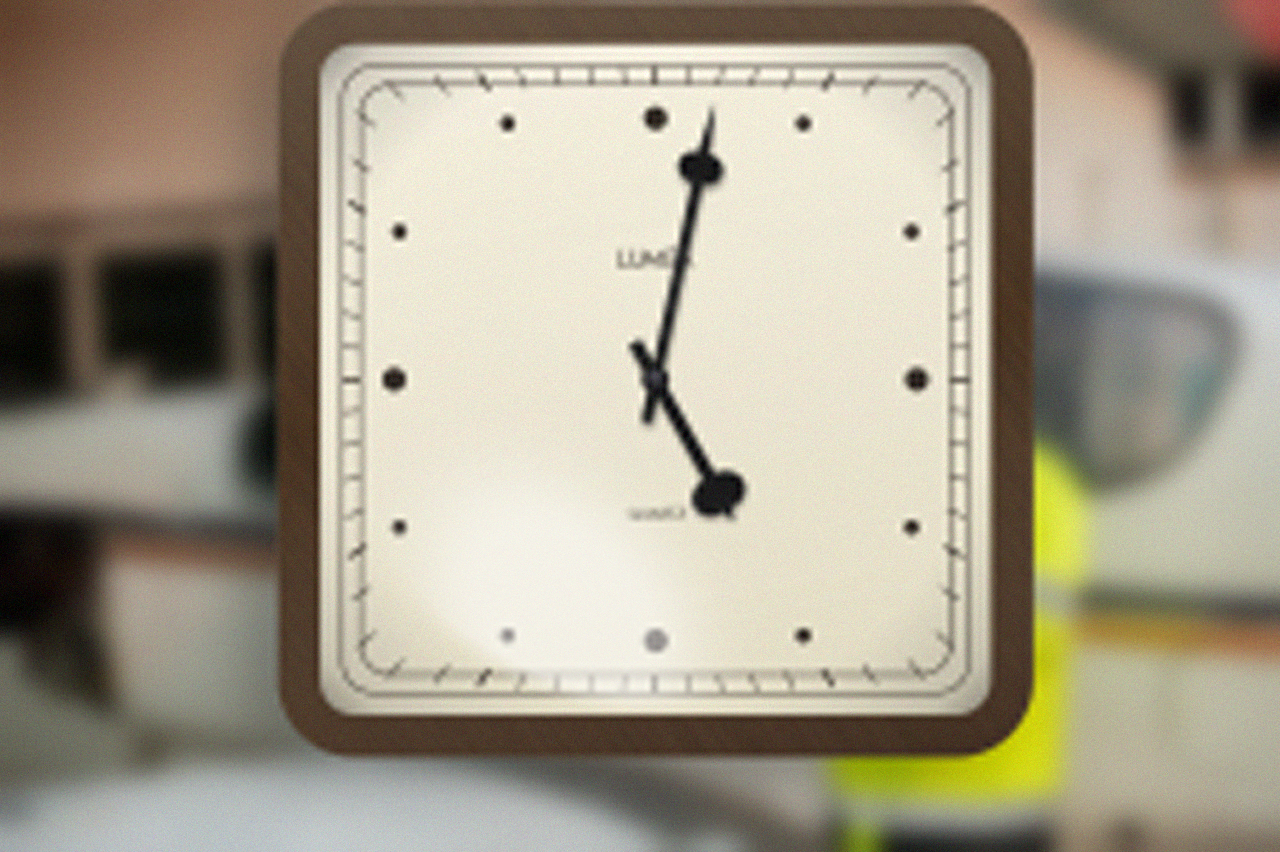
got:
h=5 m=2
